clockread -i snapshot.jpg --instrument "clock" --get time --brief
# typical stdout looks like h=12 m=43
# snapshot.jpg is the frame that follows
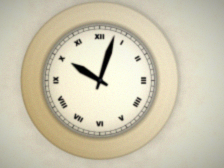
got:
h=10 m=3
